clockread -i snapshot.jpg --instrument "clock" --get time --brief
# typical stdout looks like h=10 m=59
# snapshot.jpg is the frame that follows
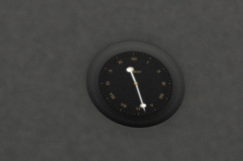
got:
h=11 m=28
